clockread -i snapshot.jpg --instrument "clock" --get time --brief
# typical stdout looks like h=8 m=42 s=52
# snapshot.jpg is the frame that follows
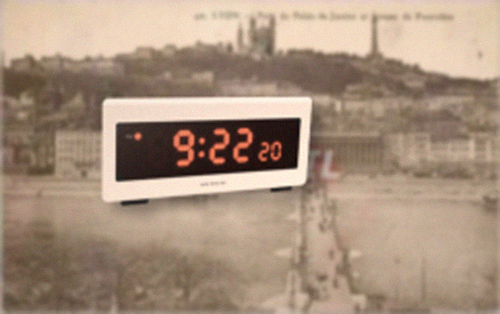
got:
h=9 m=22 s=20
